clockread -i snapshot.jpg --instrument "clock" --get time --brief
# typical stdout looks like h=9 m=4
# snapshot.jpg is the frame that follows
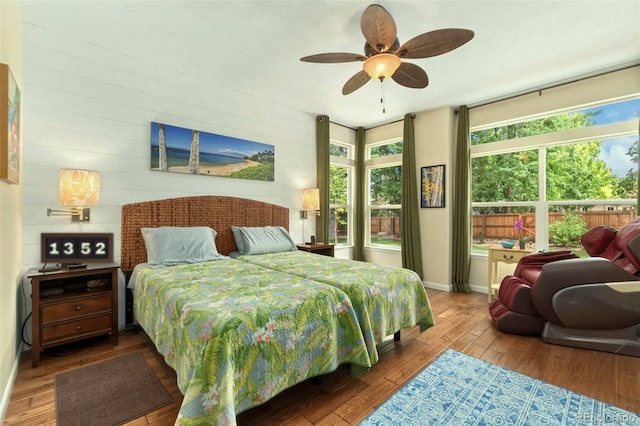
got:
h=13 m=52
